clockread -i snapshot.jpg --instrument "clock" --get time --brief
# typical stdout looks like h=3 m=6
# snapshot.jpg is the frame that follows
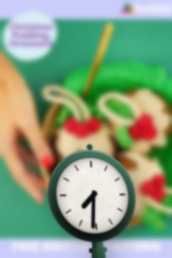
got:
h=7 m=31
